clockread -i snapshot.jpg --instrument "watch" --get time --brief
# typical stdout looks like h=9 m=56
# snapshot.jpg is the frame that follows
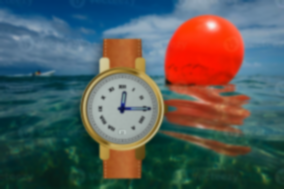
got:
h=12 m=15
